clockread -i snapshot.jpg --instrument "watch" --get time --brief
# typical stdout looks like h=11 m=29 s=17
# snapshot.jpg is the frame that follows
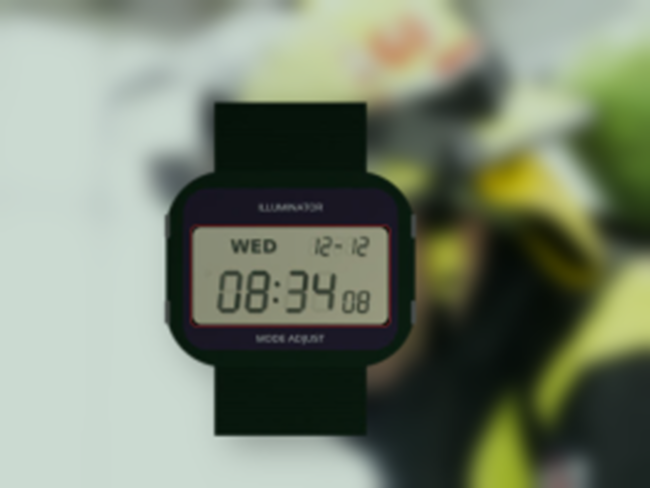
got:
h=8 m=34 s=8
